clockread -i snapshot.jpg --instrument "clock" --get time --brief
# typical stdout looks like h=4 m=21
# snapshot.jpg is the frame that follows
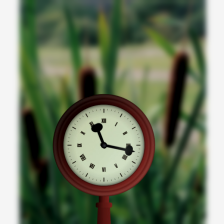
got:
h=11 m=17
